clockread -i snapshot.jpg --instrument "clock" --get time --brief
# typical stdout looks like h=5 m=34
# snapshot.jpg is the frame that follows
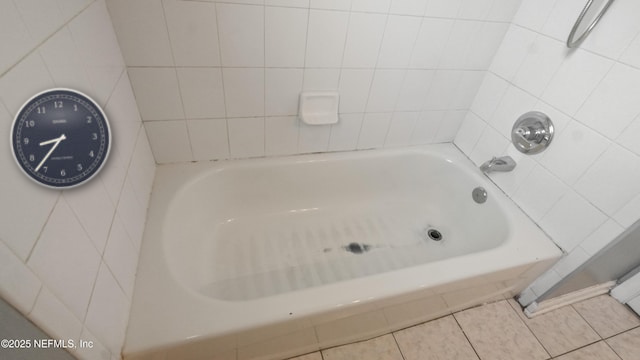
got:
h=8 m=37
